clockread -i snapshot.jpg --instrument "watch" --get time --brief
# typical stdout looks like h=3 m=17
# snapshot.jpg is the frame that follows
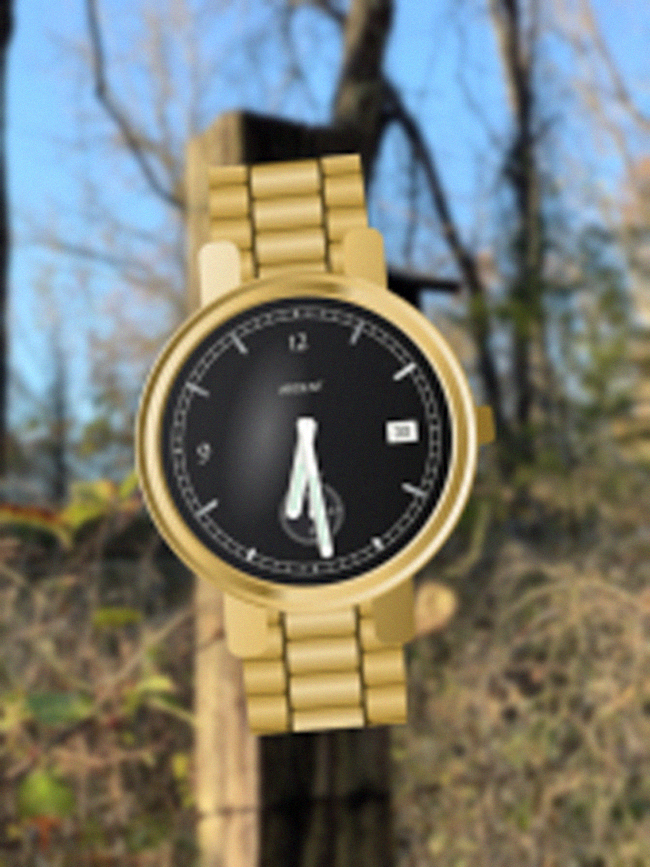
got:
h=6 m=29
